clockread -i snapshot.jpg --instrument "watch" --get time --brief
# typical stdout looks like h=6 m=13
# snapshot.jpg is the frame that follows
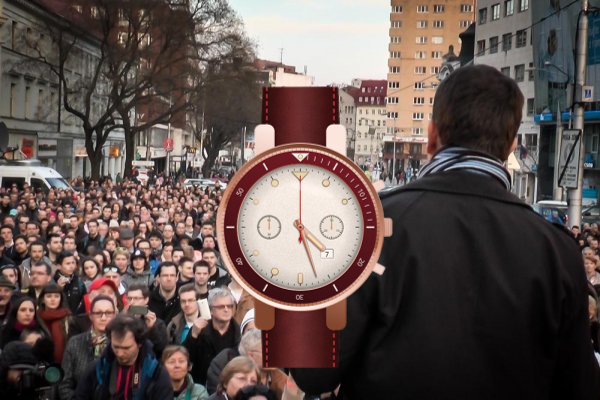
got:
h=4 m=27
